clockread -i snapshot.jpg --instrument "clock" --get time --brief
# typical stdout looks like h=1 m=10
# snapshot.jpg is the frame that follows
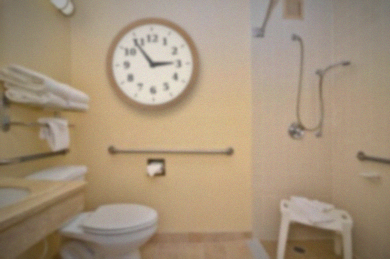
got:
h=2 m=54
